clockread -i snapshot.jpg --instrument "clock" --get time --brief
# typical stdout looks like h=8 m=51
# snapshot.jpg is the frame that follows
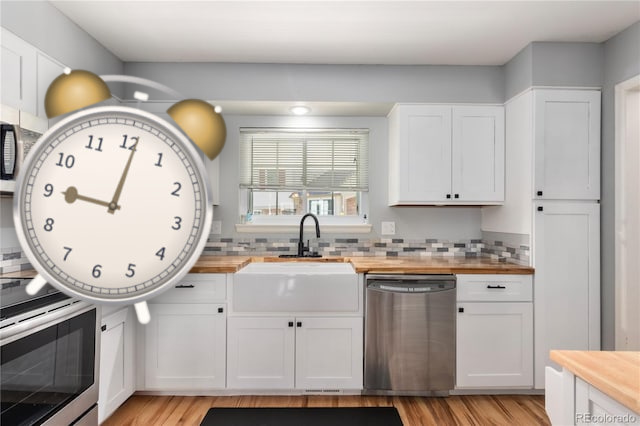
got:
h=9 m=1
